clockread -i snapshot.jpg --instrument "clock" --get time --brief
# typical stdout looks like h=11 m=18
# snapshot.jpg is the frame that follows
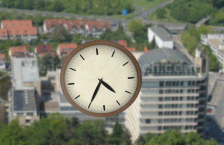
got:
h=4 m=35
